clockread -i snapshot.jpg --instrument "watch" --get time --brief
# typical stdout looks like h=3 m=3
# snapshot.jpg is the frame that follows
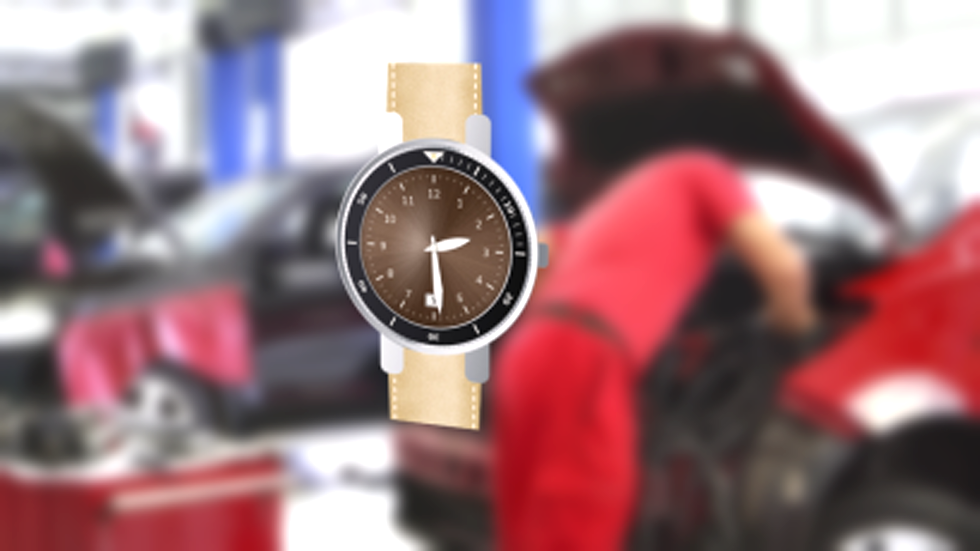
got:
h=2 m=29
